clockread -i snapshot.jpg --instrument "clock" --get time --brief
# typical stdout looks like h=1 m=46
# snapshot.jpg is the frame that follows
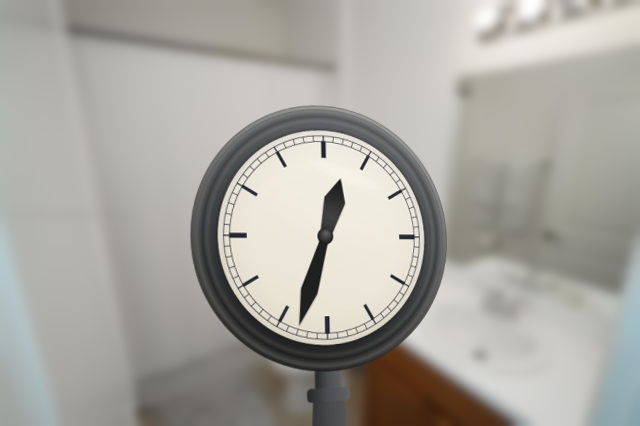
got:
h=12 m=33
